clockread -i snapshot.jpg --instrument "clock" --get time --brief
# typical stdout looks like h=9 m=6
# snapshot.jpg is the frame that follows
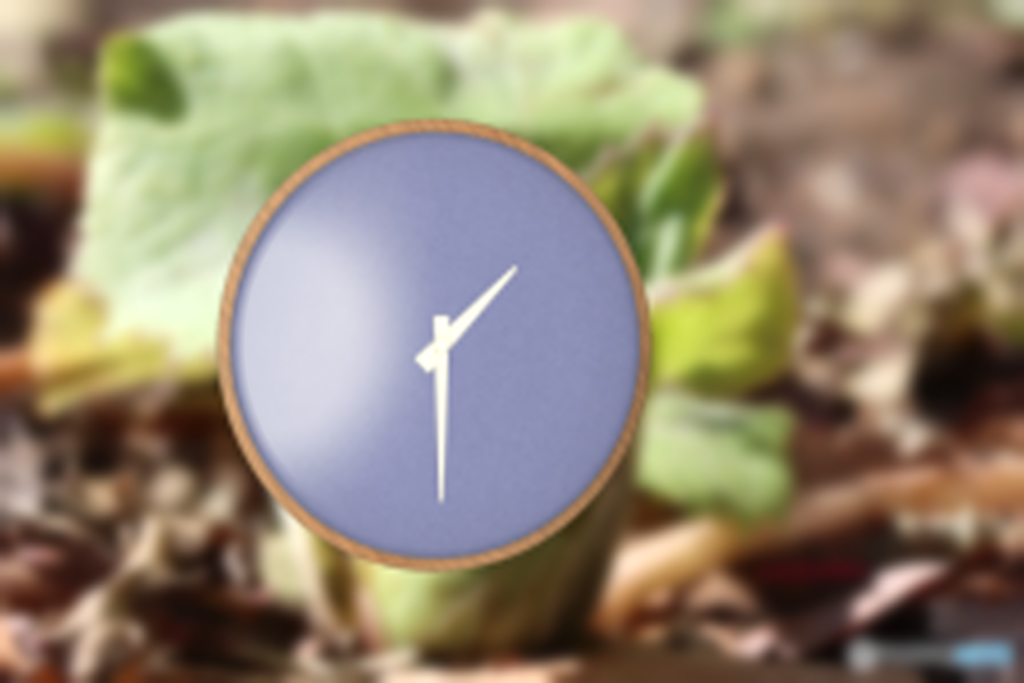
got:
h=1 m=30
